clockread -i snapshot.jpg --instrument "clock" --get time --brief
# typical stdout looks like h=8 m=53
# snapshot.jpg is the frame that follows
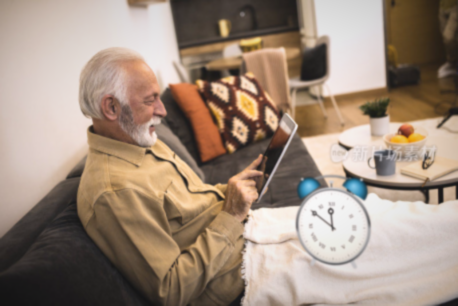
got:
h=11 m=51
